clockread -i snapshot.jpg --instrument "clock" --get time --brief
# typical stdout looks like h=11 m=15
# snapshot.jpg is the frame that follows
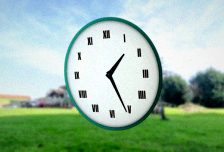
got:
h=1 m=26
